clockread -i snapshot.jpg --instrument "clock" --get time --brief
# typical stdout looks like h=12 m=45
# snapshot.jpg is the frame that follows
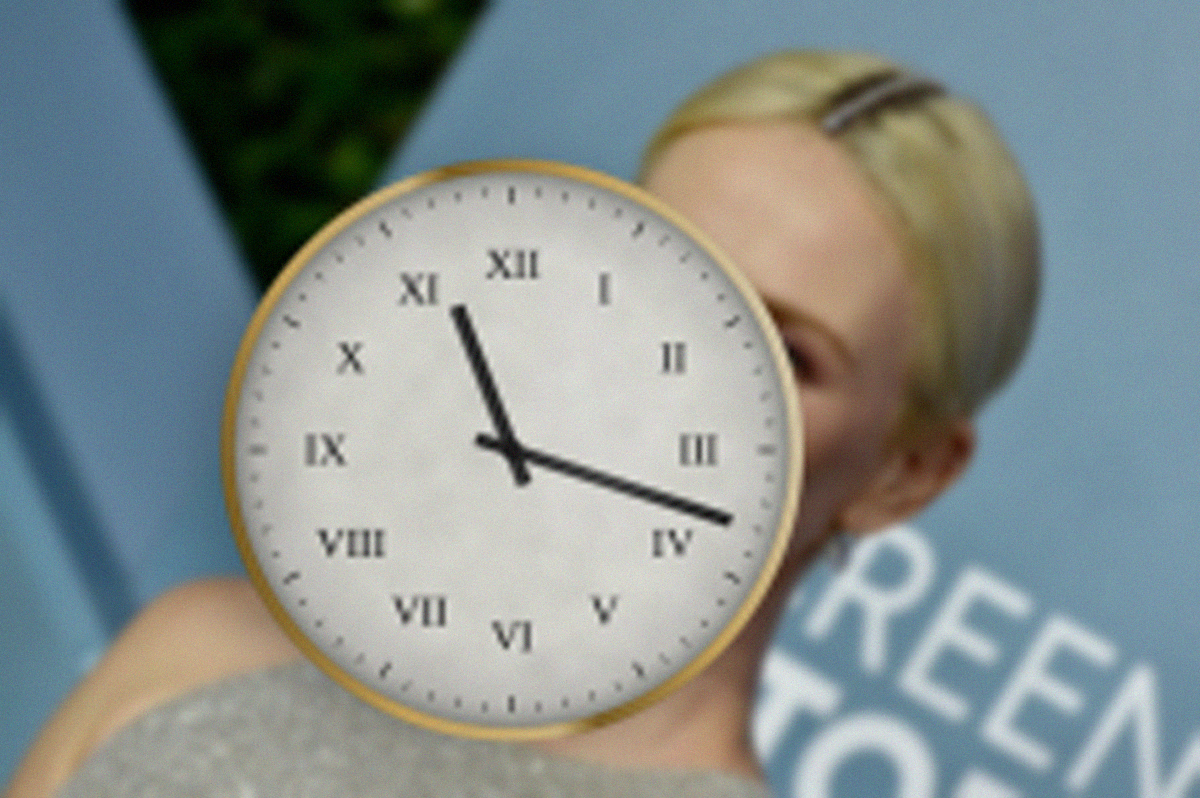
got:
h=11 m=18
